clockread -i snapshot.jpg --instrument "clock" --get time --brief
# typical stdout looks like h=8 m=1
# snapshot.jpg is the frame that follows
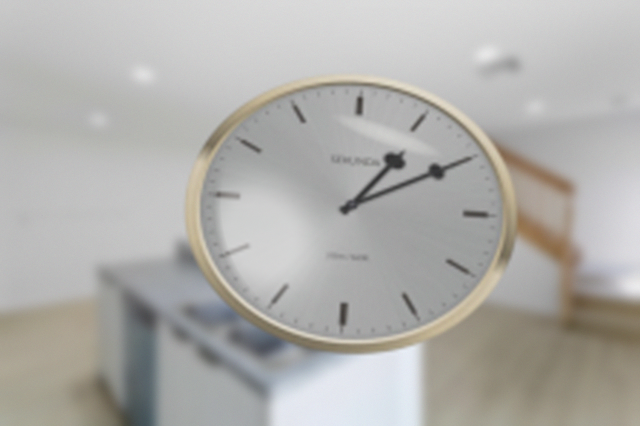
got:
h=1 m=10
